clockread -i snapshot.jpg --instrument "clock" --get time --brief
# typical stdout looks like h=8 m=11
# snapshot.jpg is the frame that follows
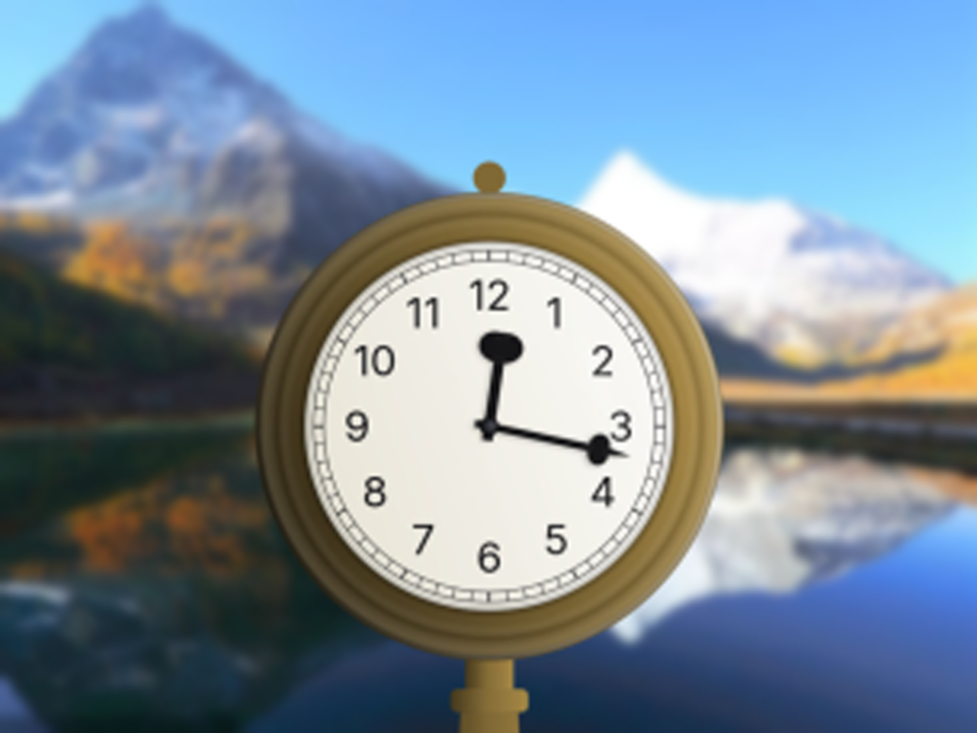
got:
h=12 m=17
